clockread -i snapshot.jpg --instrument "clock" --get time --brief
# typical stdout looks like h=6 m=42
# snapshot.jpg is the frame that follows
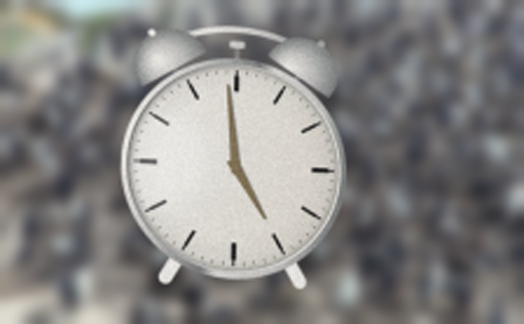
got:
h=4 m=59
